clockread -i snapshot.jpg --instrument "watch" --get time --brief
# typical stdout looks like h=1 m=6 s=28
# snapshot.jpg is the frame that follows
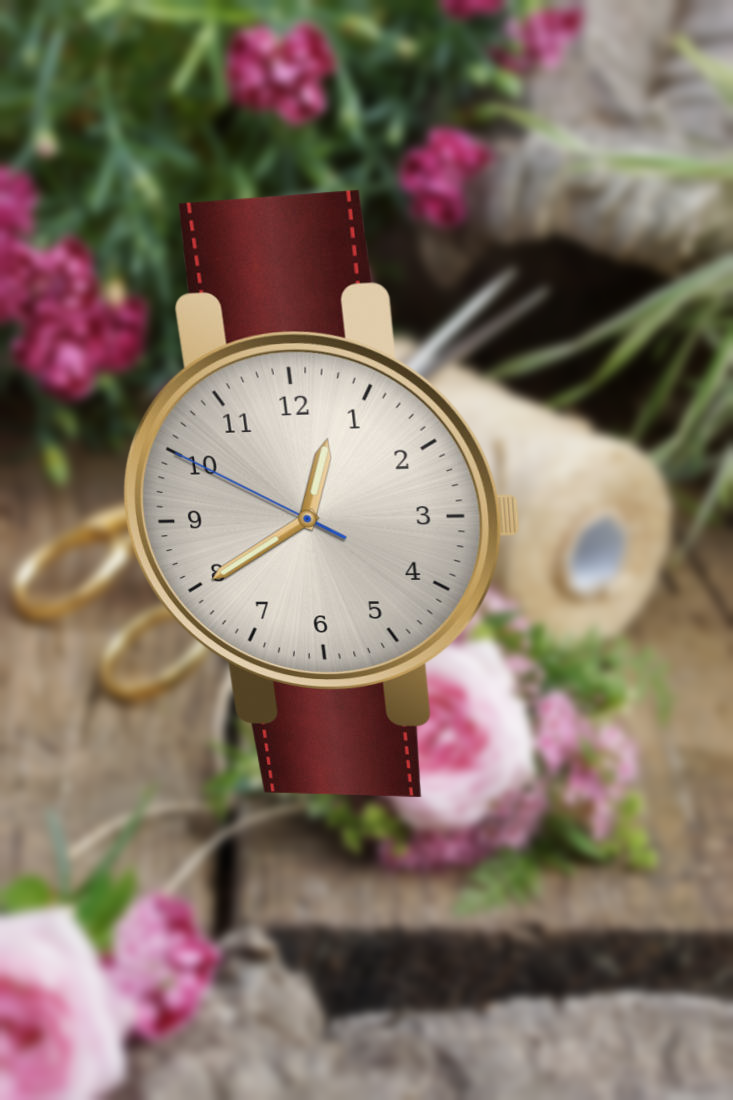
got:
h=12 m=39 s=50
